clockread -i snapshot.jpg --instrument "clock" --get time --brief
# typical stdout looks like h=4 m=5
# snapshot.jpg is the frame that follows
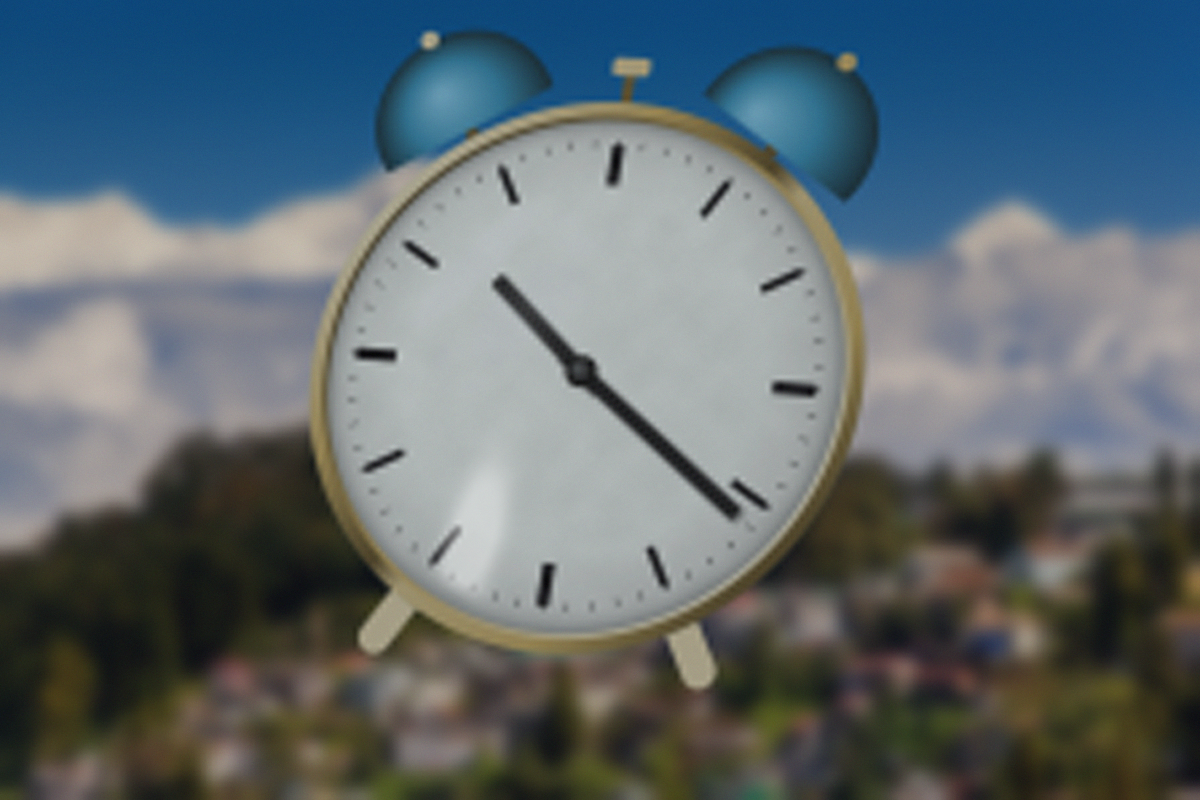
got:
h=10 m=21
